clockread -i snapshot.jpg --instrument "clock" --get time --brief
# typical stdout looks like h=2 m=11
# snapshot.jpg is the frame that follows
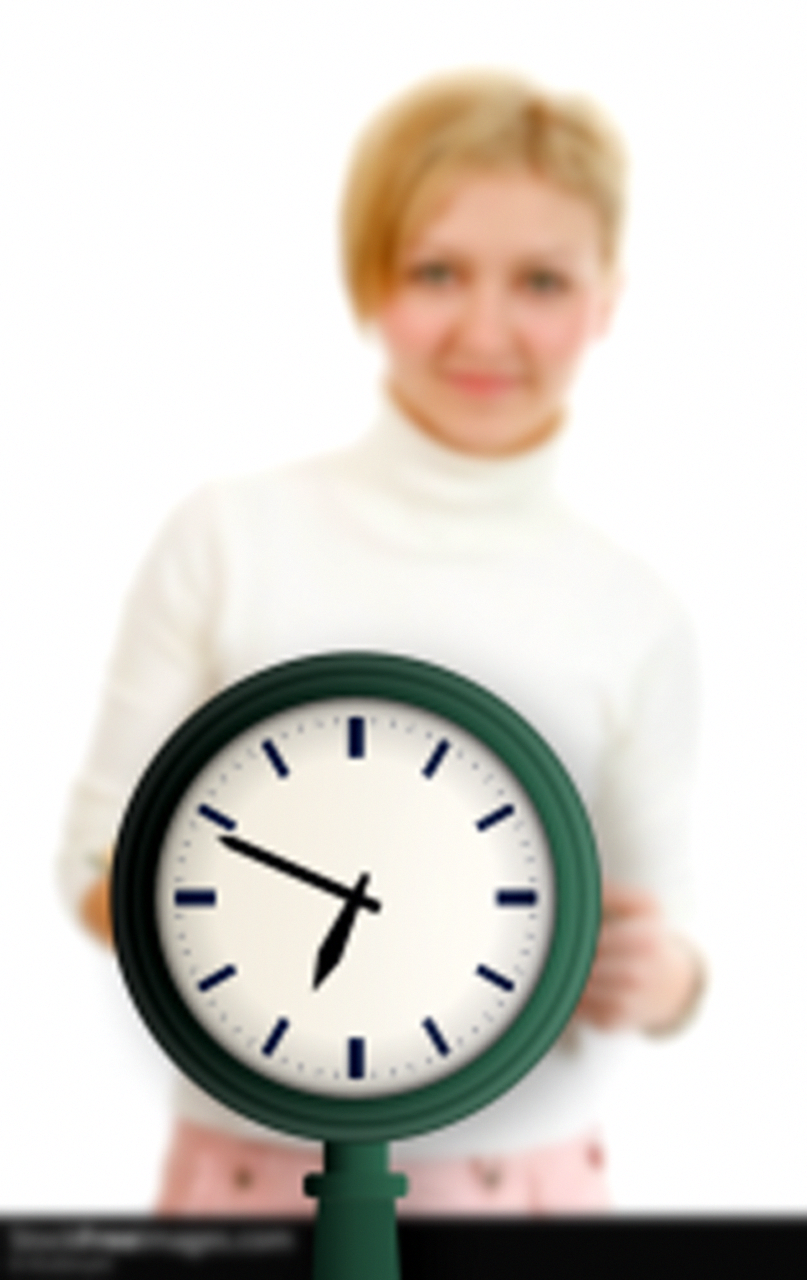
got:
h=6 m=49
